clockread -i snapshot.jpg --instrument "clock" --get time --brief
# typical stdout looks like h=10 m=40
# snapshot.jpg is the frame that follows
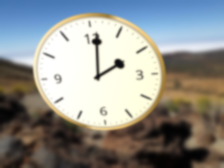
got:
h=2 m=1
